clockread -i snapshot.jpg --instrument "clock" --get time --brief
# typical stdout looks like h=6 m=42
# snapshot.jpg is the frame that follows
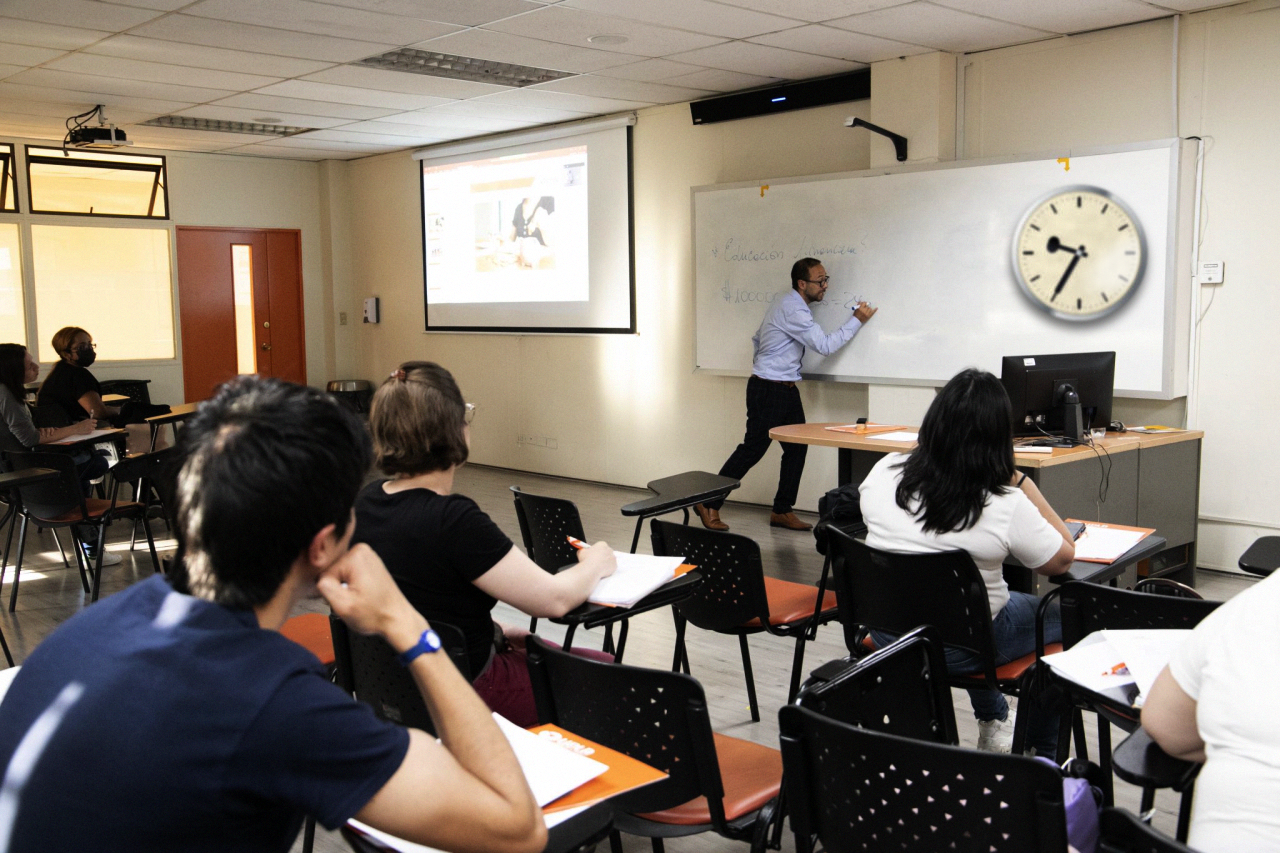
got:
h=9 m=35
